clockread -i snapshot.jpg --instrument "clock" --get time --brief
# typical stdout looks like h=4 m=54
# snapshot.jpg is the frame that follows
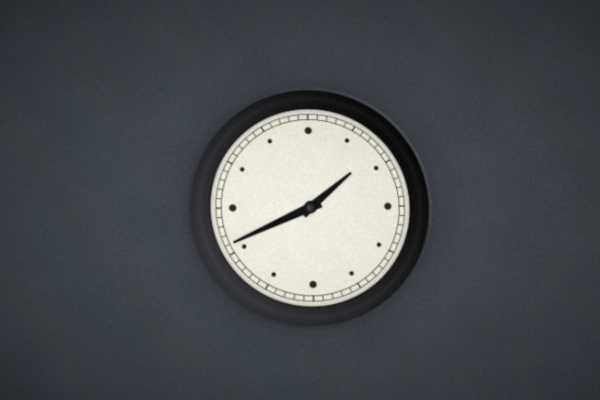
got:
h=1 m=41
